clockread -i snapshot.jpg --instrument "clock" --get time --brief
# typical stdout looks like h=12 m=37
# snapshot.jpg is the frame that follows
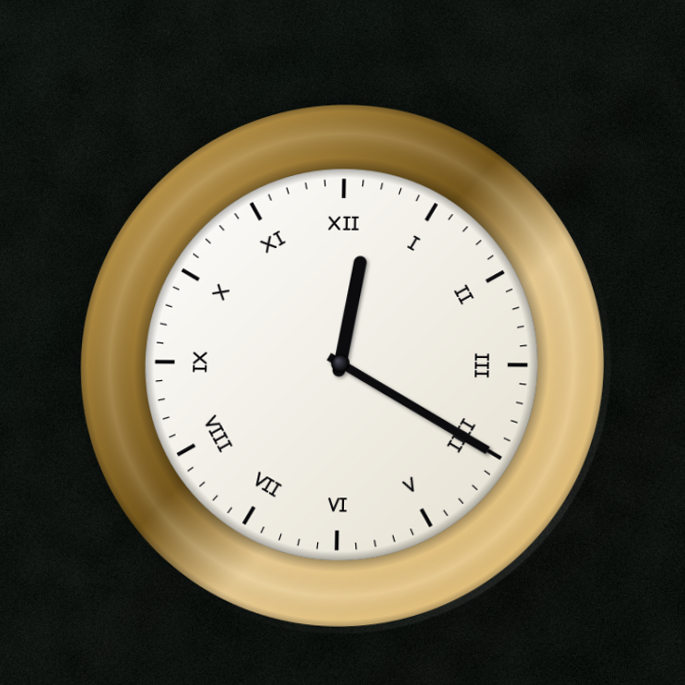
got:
h=12 m=20
